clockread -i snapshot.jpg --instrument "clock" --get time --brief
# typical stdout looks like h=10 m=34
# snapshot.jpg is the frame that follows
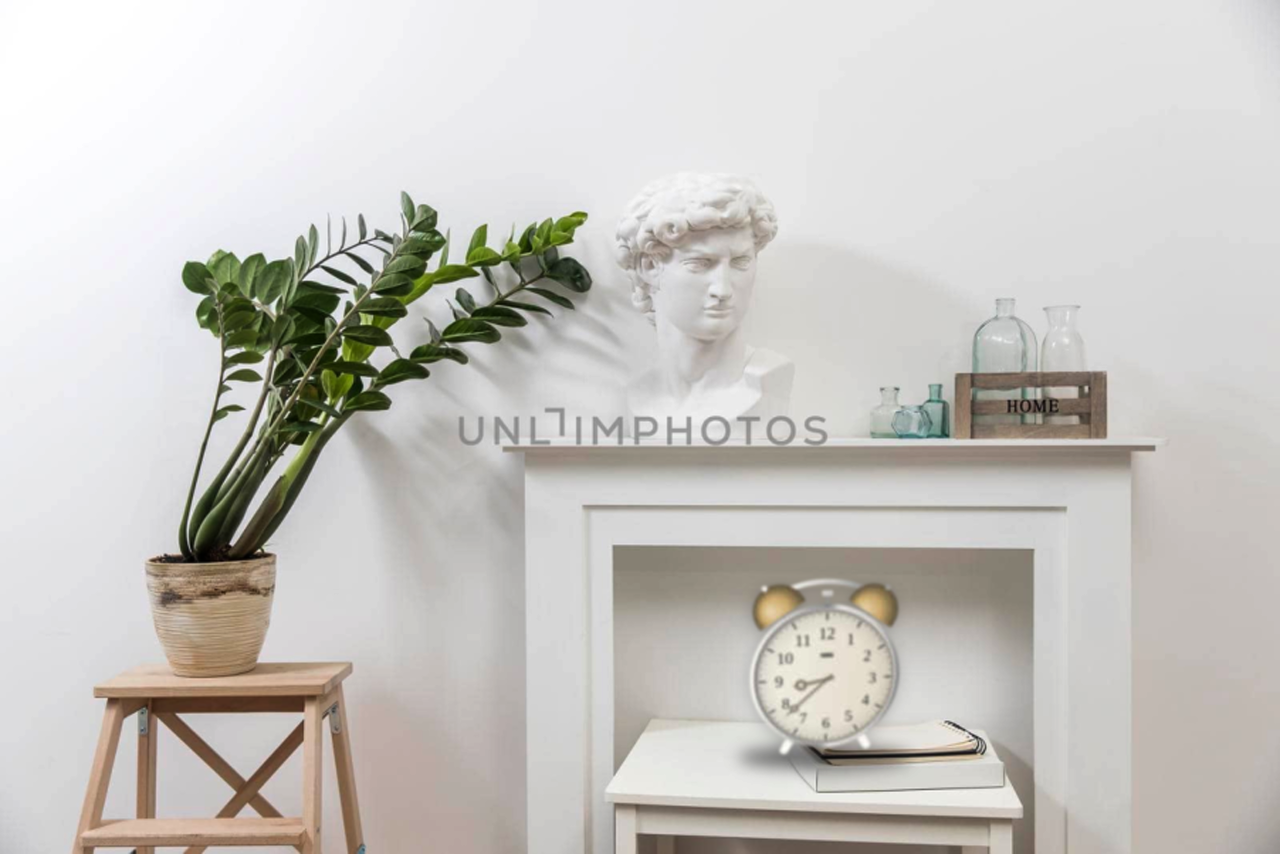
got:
h=8 m=38
